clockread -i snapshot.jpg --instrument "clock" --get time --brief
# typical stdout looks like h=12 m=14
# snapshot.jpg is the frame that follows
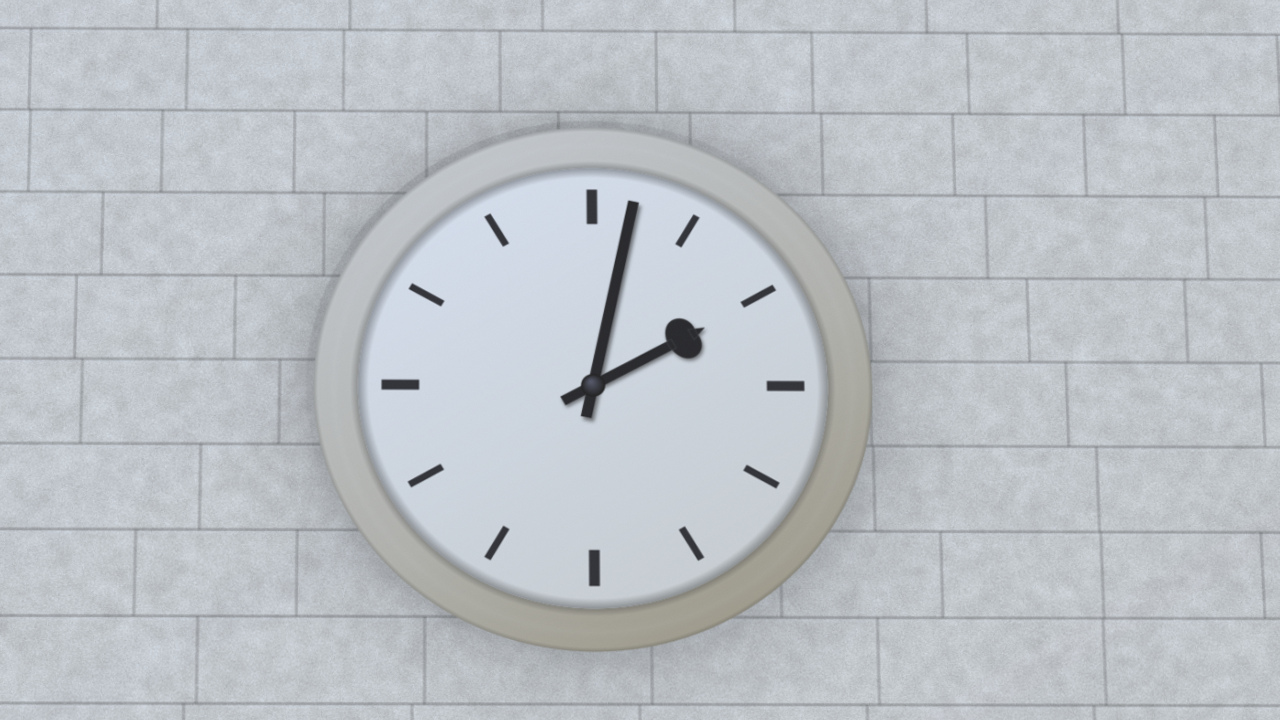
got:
h=2 m=2
